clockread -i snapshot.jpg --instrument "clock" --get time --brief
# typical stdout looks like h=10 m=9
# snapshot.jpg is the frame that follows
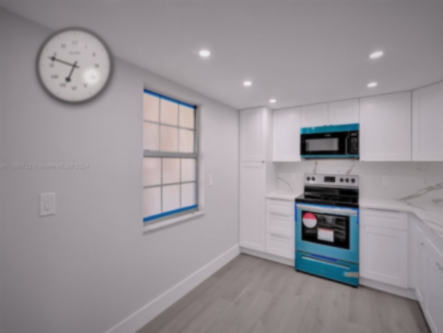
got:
h=6 m=48
